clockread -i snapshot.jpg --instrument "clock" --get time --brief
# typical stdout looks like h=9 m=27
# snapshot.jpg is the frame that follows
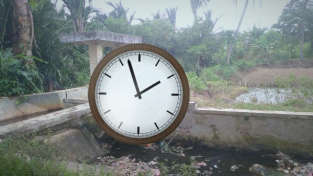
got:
h=1 m=57
